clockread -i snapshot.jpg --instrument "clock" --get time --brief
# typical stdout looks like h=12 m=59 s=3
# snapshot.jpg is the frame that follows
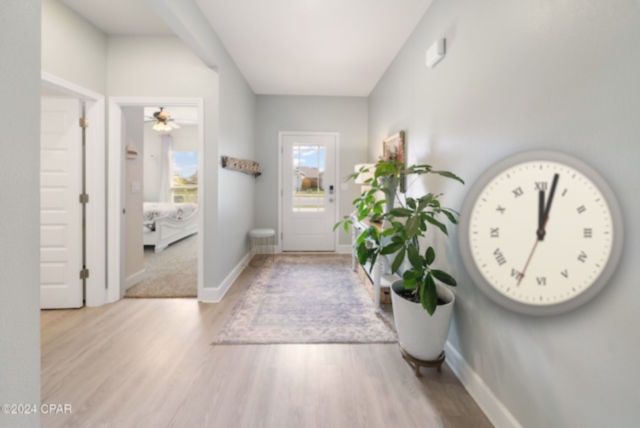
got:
h=12 m=2 s=34
